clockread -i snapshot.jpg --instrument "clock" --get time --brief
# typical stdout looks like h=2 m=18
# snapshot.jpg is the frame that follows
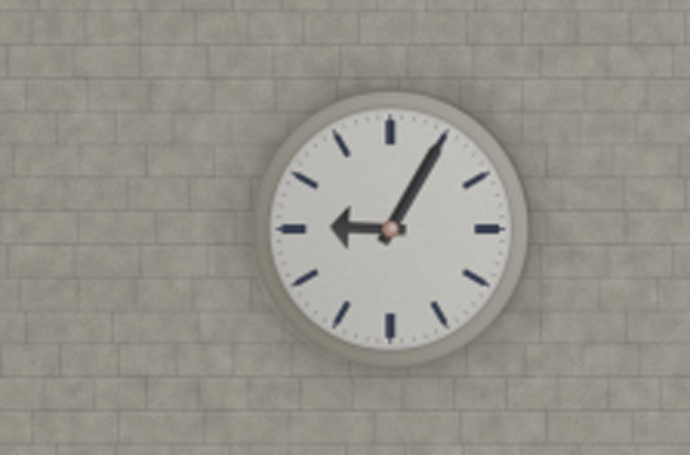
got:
h=9 m=5
